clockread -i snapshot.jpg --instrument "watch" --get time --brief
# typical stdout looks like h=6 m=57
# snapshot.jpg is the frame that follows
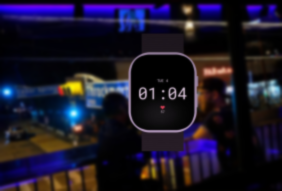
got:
h=1 m=4
